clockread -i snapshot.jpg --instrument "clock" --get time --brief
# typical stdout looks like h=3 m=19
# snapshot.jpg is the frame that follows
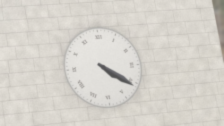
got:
h=4 m=21
